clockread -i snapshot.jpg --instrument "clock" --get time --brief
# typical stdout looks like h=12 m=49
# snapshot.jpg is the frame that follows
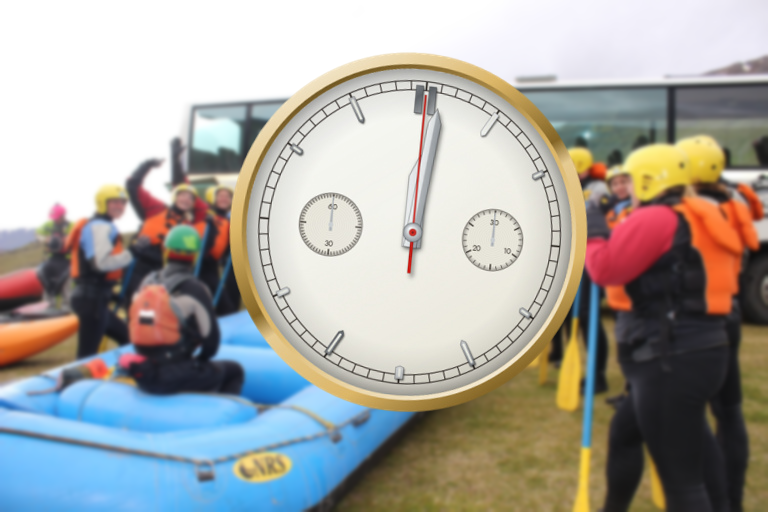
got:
h=12 m=1
